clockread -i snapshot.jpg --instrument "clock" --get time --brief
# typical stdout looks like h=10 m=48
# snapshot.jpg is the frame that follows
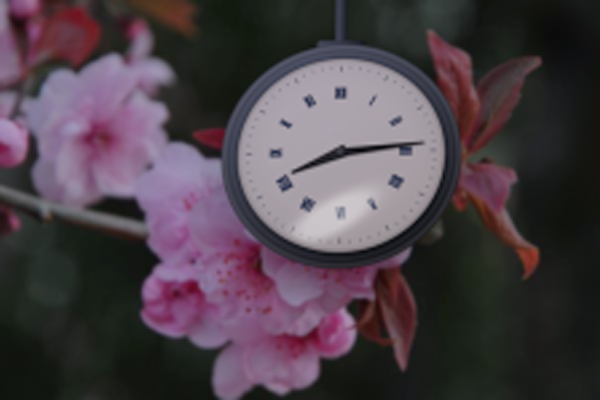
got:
h=8 m=14
